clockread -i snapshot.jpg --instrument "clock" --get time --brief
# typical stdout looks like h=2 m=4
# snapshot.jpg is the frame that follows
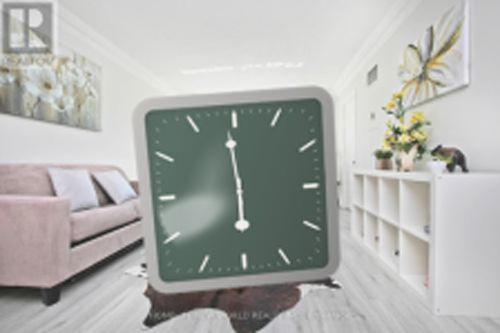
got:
h=5 m=59
